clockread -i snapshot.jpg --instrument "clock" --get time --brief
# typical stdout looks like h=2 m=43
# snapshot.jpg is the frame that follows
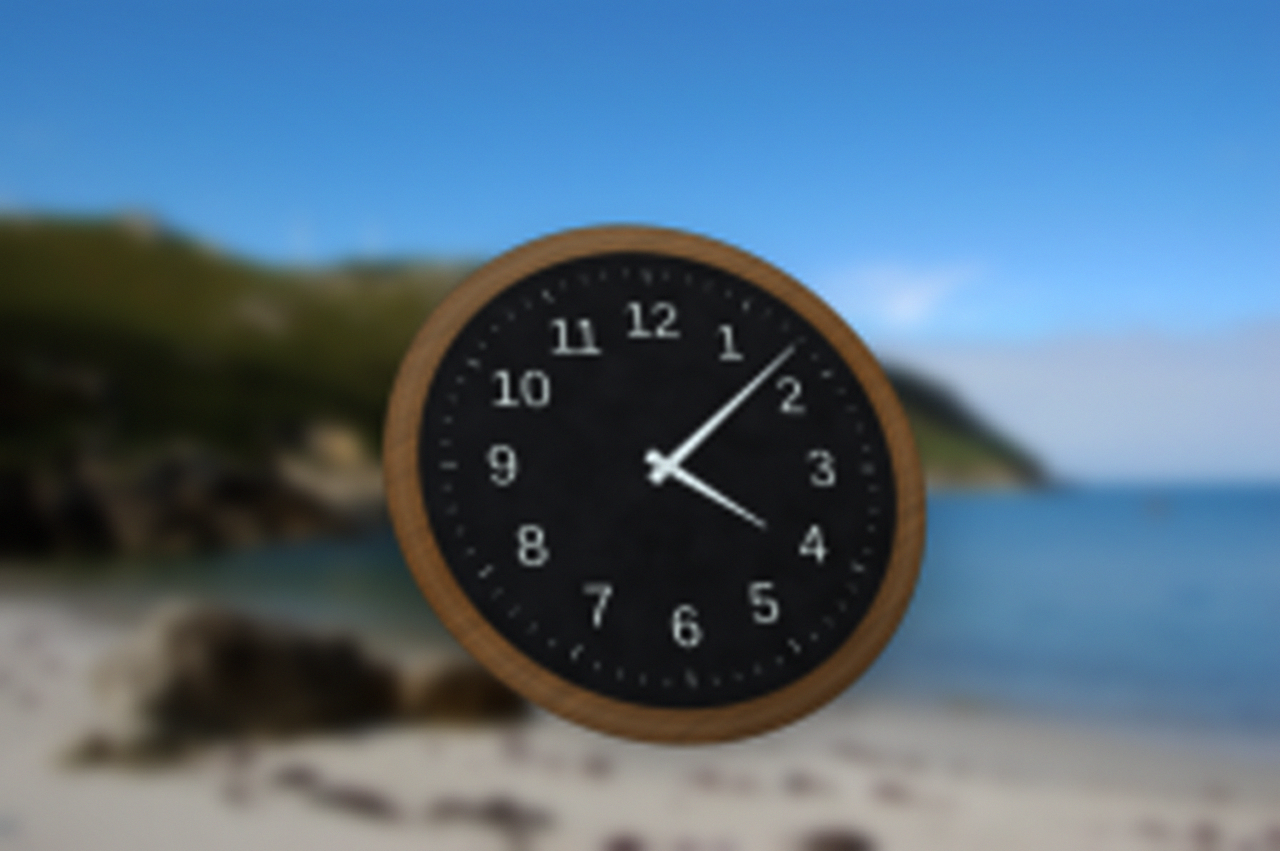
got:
h=4 m=8
